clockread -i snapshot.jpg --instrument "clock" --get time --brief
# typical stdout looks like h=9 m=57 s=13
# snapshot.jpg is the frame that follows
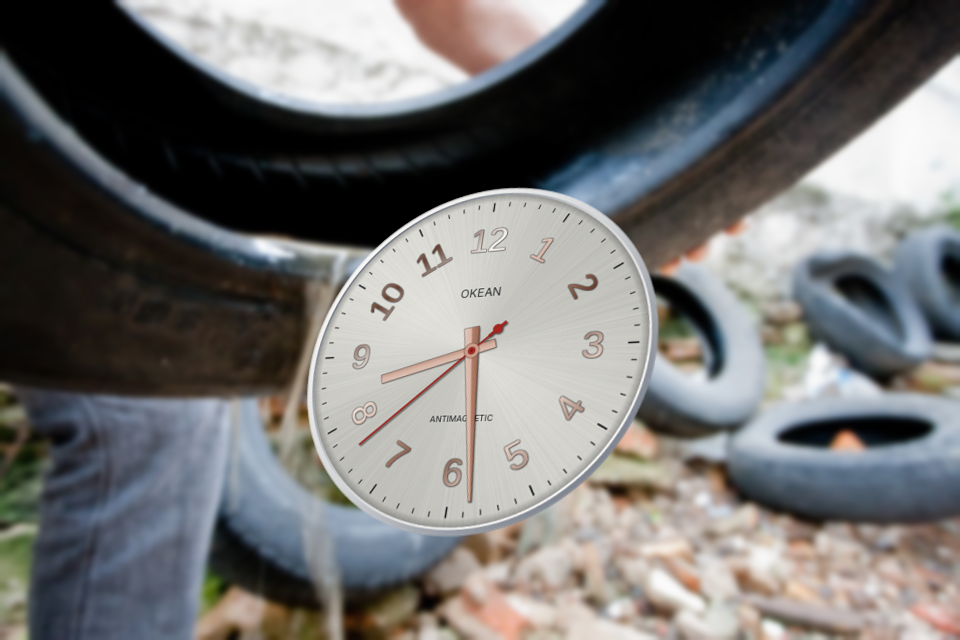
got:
h=8 m=28 s=38
